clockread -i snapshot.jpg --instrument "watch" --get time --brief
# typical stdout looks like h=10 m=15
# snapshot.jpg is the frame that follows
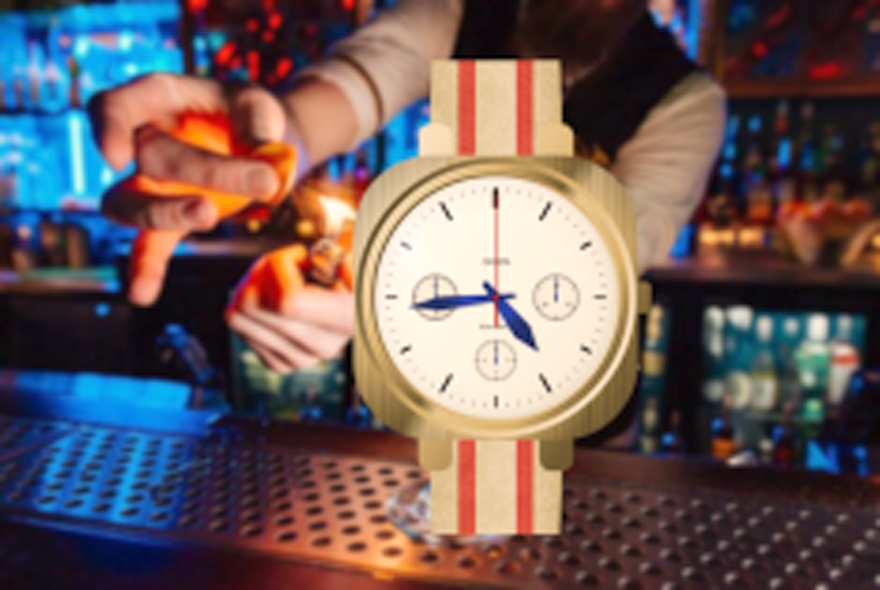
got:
h=4 m=44
